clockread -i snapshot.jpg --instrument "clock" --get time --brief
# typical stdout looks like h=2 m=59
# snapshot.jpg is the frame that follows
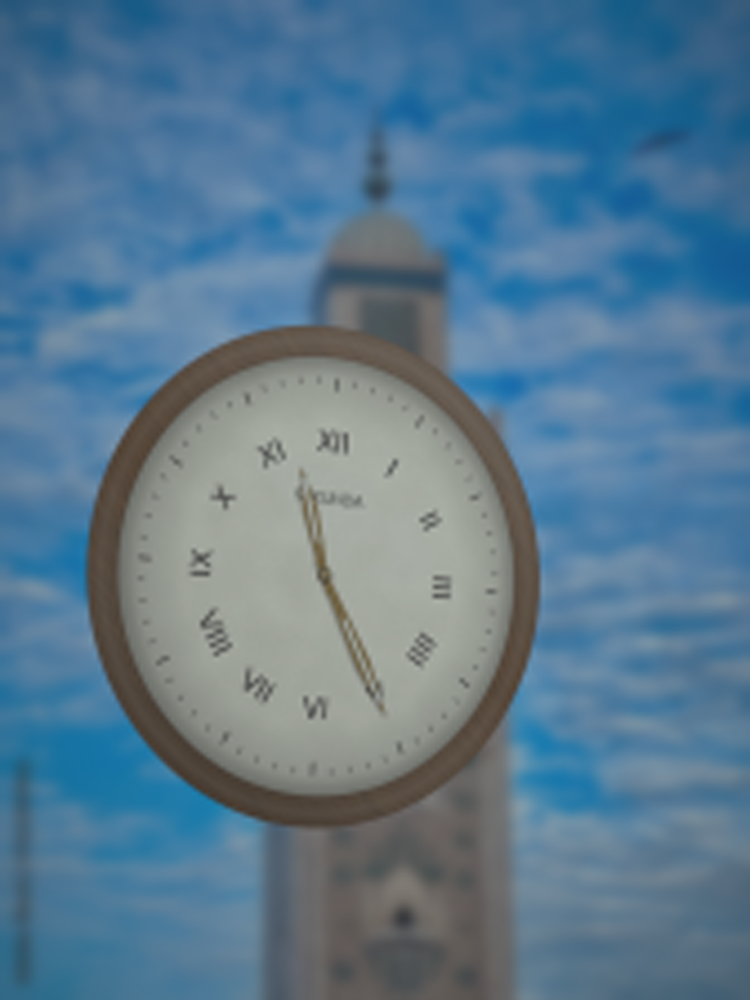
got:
h=11 m=25
